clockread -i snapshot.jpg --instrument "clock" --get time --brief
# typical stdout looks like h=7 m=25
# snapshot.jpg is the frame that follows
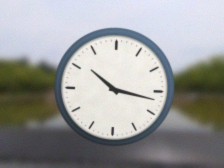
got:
h=10 m=17
